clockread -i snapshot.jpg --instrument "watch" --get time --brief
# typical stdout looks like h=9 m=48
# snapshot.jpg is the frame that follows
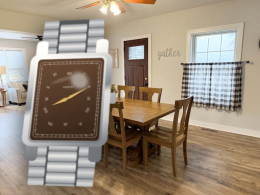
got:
h=8 m=10
